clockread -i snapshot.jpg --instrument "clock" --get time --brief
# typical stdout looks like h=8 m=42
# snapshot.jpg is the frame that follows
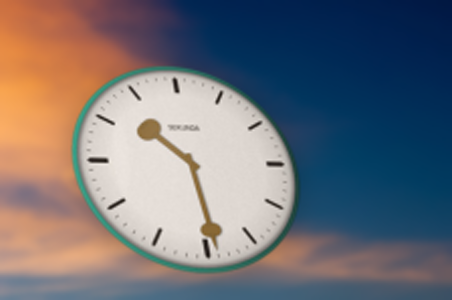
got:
h=10 m=29
